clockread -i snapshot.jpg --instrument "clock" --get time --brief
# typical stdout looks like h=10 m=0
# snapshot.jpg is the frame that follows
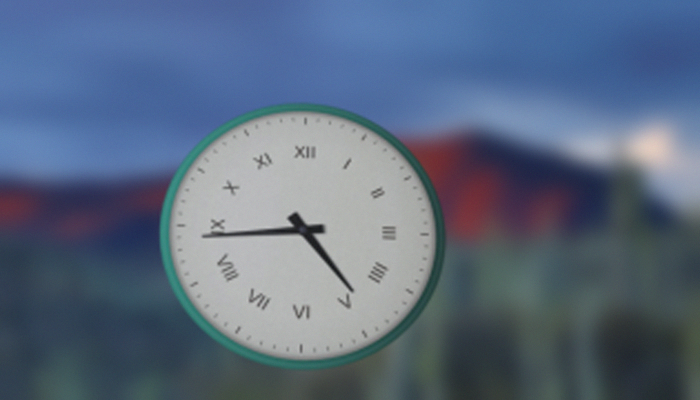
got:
h=4 m=44
